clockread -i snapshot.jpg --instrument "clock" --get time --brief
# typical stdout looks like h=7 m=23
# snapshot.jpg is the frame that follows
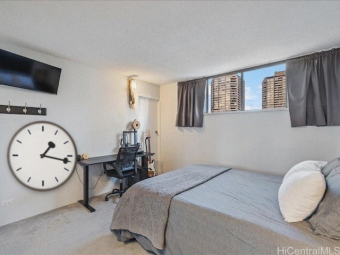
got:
h=1 m=17
